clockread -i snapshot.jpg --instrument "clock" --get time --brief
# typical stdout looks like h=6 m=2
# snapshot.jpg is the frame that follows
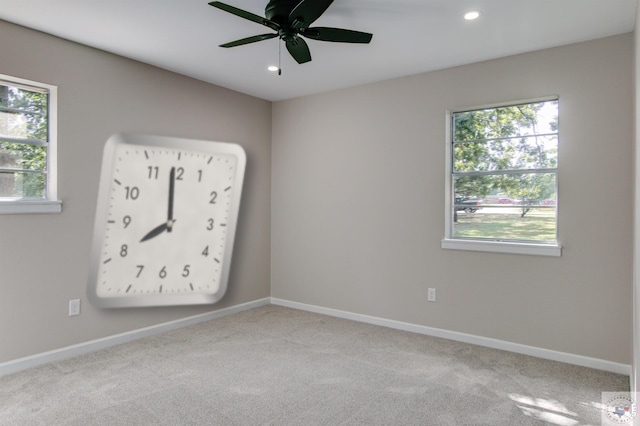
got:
h=7 m=59
